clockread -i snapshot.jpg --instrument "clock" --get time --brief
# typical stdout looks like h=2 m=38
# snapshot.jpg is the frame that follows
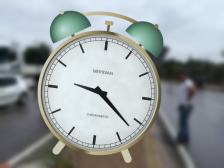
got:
h=9 m=22
